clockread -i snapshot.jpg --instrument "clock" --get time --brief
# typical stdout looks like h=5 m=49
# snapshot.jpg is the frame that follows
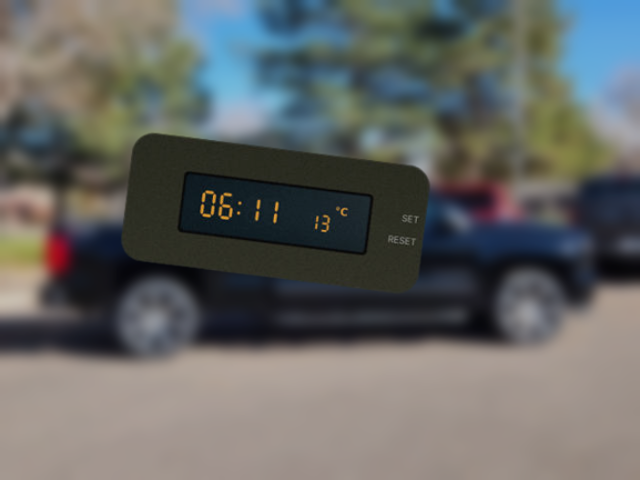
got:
h=6 m=11
